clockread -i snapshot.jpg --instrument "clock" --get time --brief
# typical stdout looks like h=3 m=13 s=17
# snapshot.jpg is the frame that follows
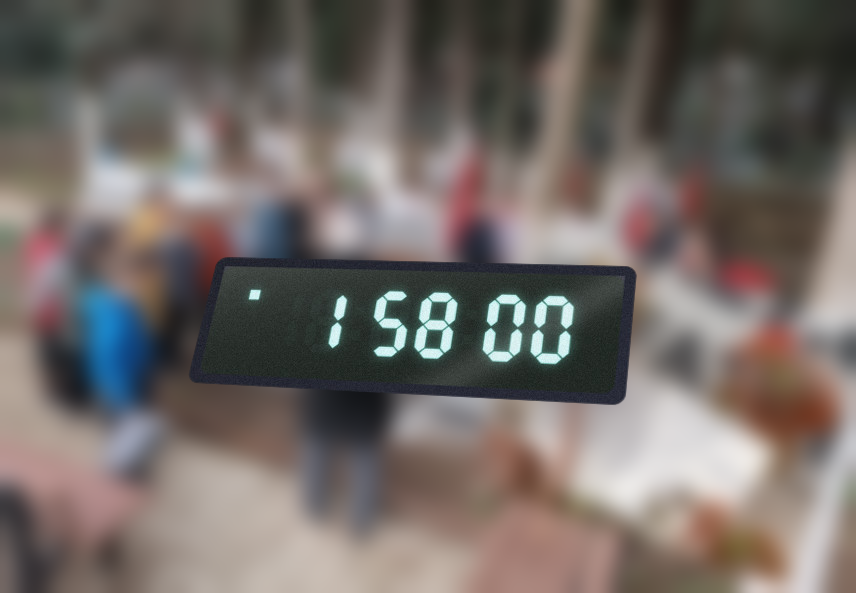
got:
h=1 m=58 s=0
